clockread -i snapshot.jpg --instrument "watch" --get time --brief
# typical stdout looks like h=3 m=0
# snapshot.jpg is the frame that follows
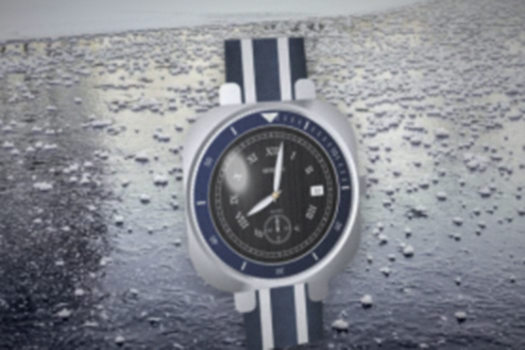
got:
h=8 m=2
